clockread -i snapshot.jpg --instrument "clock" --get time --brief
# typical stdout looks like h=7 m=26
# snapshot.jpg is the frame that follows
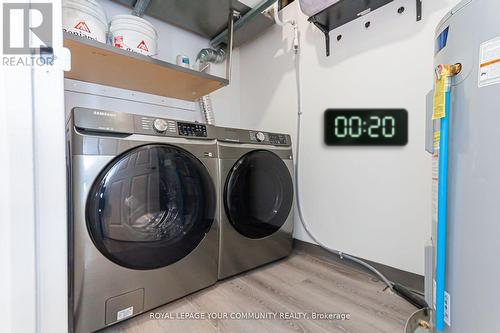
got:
h=0 m=20
